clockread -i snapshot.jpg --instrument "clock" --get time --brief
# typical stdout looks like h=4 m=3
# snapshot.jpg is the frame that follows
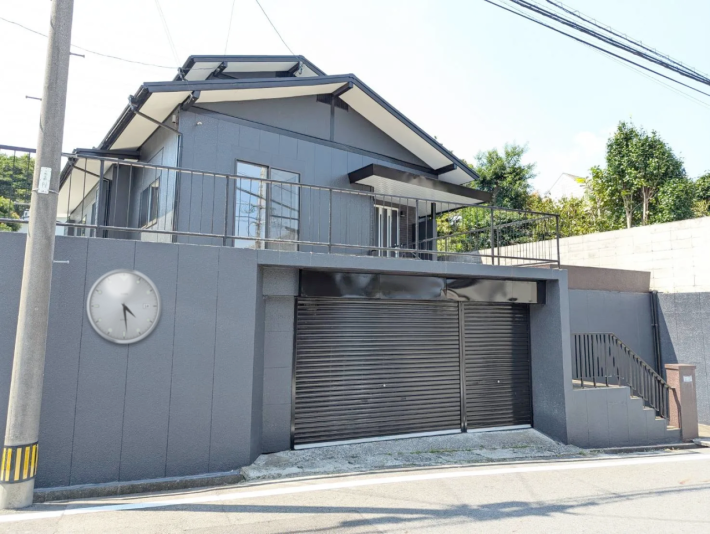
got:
h=4 m=29
